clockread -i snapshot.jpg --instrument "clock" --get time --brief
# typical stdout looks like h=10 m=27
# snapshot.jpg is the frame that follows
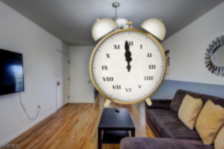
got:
h=11 m=59
